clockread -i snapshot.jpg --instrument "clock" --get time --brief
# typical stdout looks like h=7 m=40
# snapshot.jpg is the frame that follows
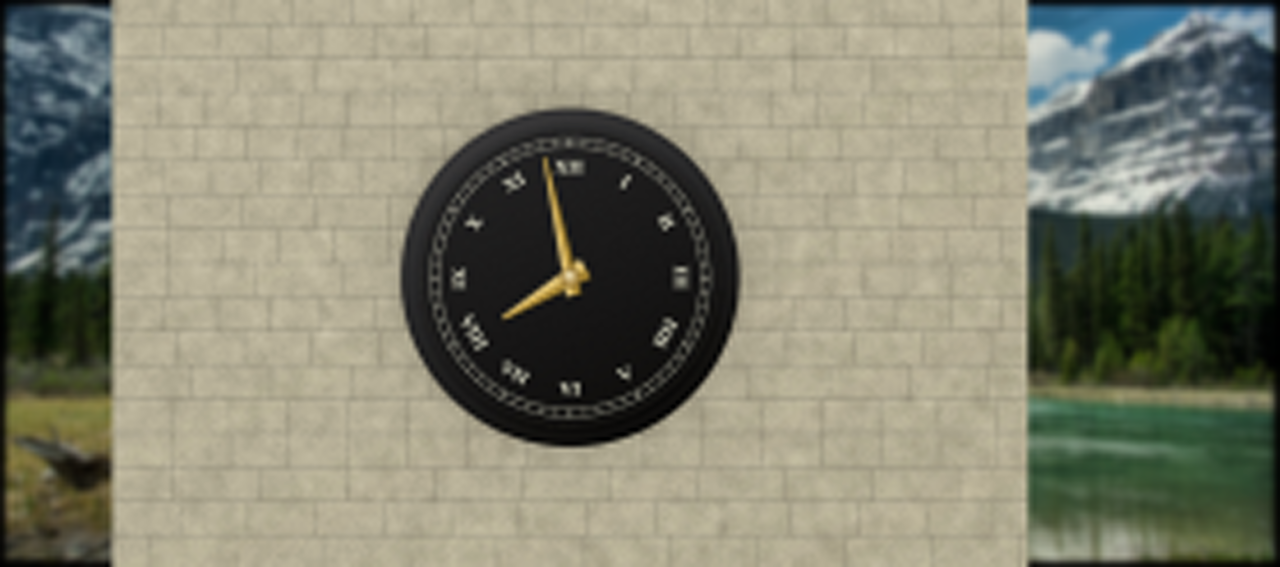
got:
h=7 m=58
